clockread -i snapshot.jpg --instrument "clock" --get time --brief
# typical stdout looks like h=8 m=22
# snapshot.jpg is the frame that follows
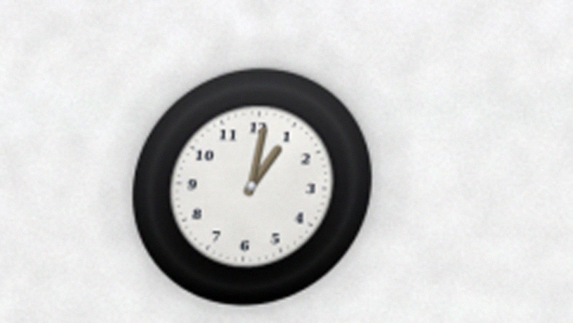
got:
h=1 m=1
